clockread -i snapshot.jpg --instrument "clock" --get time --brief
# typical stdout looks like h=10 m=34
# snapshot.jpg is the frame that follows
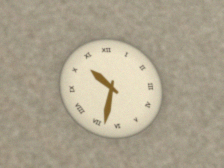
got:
h=10 m=33
